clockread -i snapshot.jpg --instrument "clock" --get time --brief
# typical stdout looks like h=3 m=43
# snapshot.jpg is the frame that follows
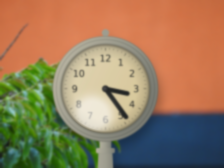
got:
h=3 m=24
